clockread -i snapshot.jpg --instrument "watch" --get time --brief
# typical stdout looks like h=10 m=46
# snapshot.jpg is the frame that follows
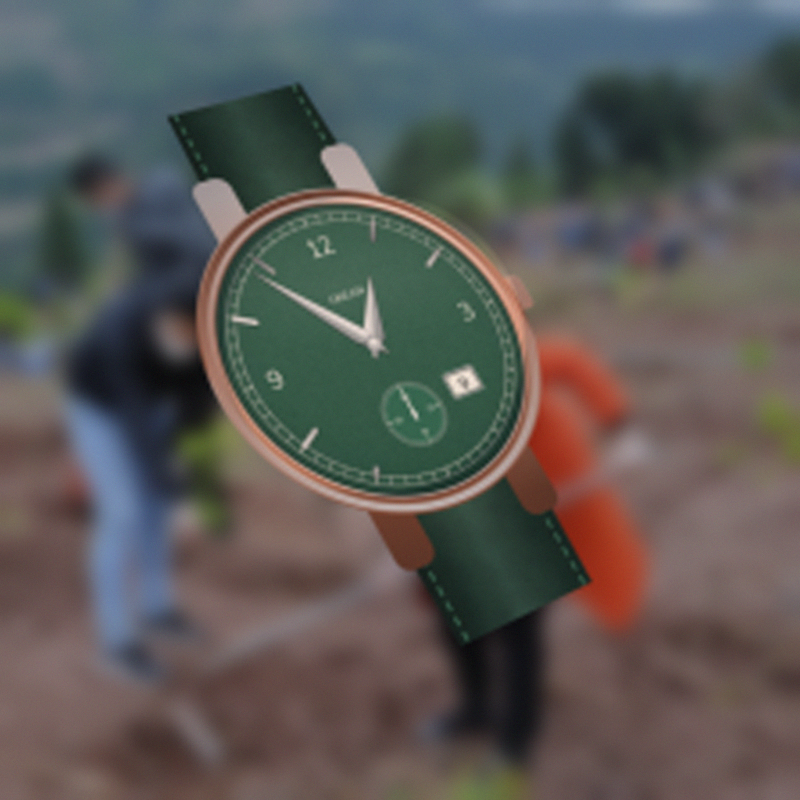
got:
h=12 m=54
